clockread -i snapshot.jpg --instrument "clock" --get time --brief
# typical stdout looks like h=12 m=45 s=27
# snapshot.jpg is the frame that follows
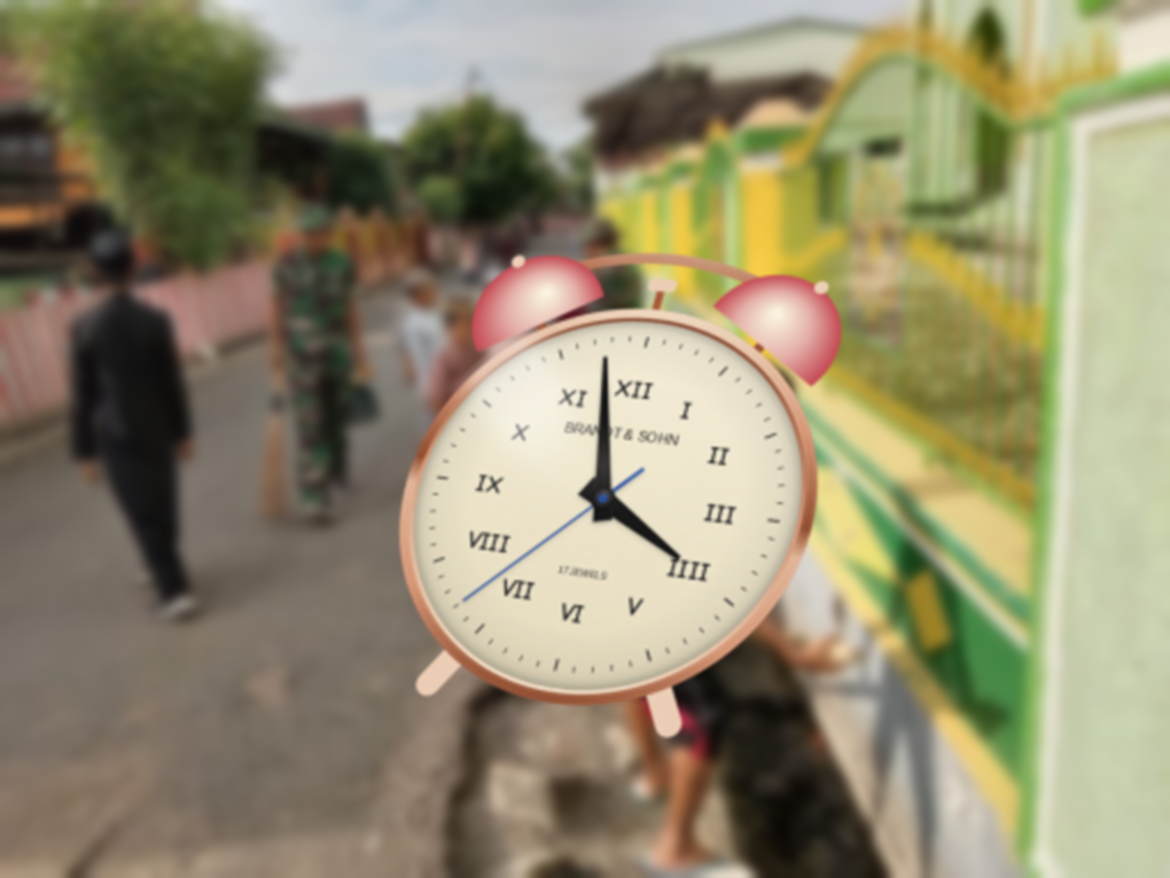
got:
h=3 m=57 s=37
